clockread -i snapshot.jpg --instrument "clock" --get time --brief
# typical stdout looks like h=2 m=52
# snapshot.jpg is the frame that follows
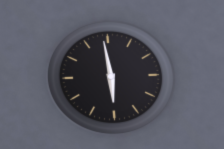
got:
h=5 m=59
